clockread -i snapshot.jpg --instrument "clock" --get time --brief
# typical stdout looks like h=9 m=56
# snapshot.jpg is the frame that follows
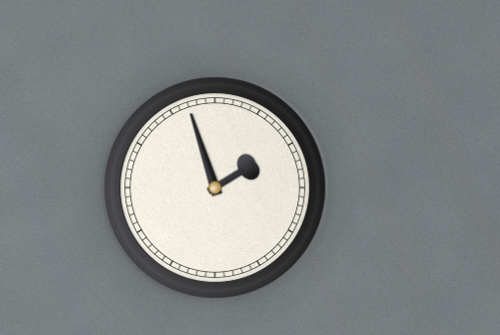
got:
h=1 m=57
